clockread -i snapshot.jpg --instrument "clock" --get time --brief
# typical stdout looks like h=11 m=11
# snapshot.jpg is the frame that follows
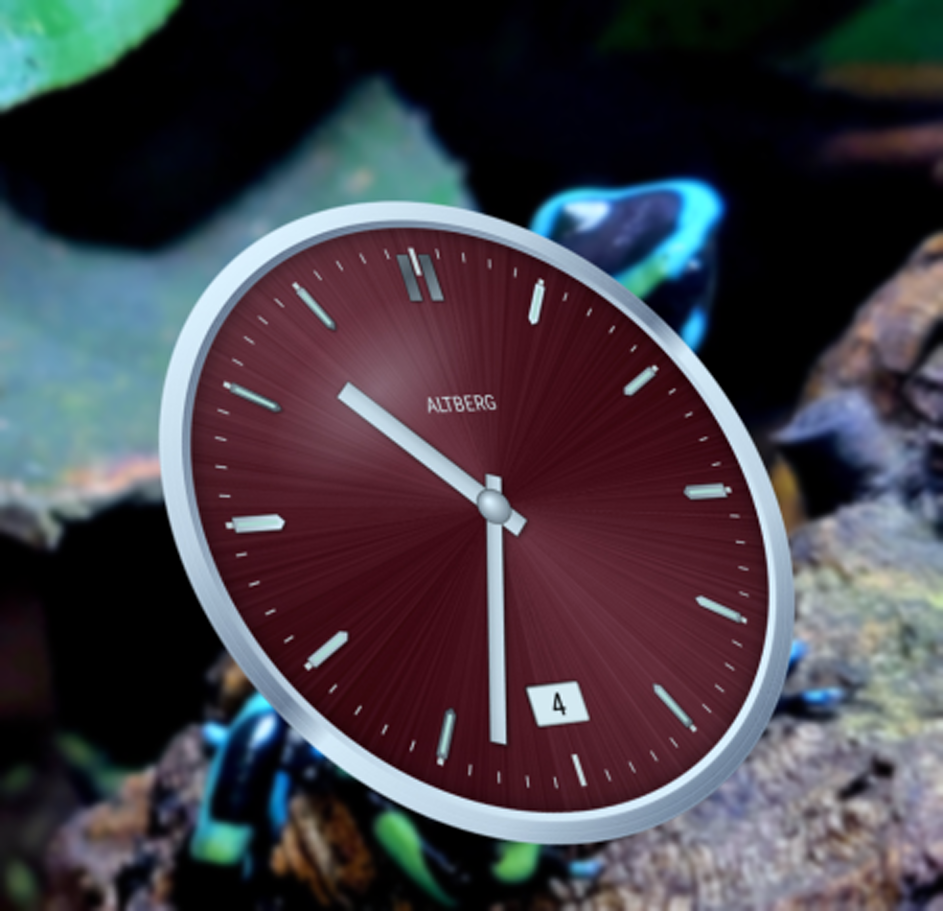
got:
h=10 m=33
